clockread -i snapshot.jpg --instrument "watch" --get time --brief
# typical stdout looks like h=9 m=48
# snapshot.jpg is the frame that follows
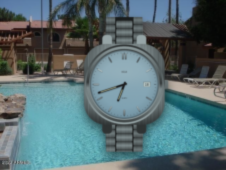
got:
h=6 m=42
